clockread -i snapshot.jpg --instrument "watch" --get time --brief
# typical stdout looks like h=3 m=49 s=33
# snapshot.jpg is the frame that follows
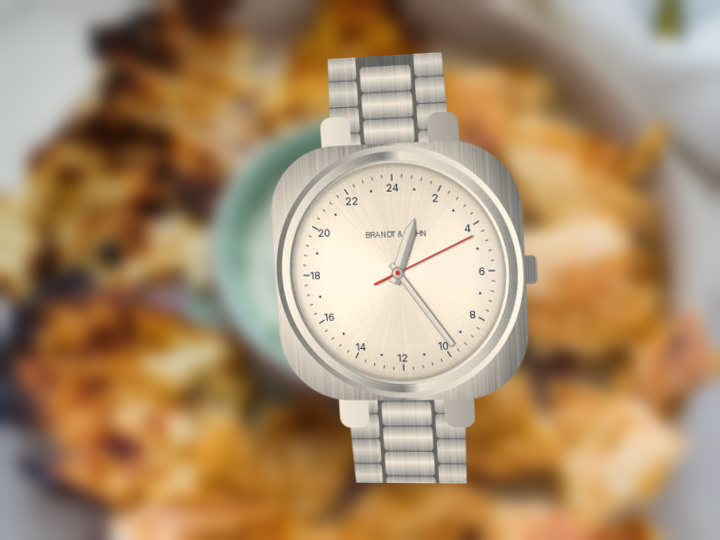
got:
h=1 m=24 s=11
